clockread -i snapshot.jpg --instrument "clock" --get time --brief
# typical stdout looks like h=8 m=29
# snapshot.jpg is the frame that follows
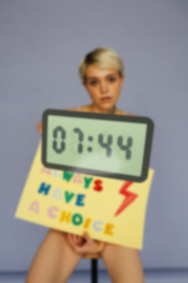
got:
h=7 m=44
